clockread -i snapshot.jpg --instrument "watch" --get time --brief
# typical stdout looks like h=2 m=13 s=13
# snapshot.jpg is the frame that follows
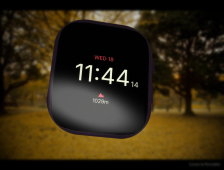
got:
h=11 m=44 s=14
